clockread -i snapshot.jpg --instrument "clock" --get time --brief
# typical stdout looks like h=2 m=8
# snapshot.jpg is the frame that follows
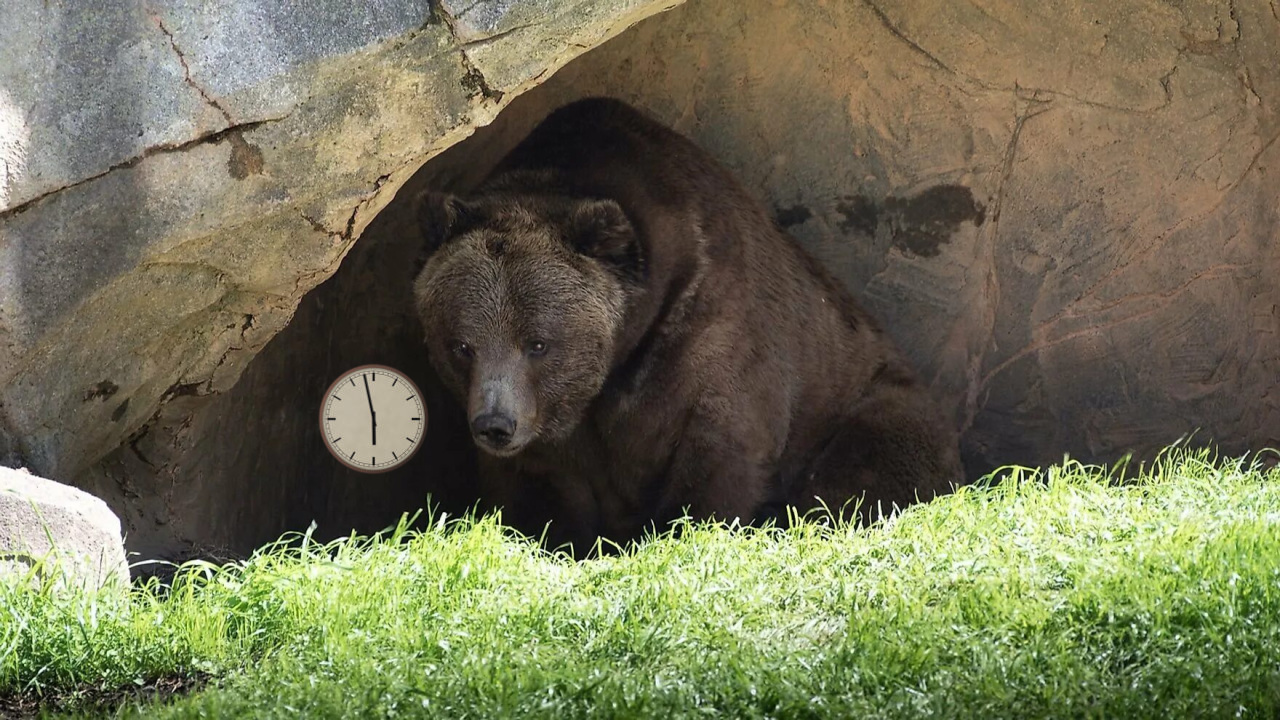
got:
h=5 m=58
